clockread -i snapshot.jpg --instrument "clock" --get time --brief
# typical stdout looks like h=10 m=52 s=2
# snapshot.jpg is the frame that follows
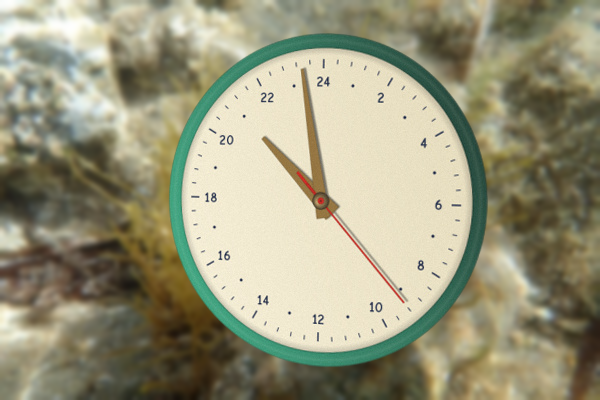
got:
h=20 m=58 s=23
